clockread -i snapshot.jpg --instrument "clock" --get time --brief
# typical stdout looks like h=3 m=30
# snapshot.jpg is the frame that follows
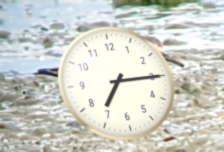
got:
h=7 m=15
